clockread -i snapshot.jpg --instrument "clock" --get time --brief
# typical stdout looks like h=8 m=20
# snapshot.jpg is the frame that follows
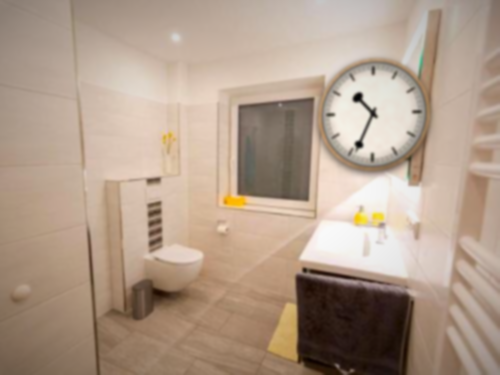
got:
h=10 m=34
